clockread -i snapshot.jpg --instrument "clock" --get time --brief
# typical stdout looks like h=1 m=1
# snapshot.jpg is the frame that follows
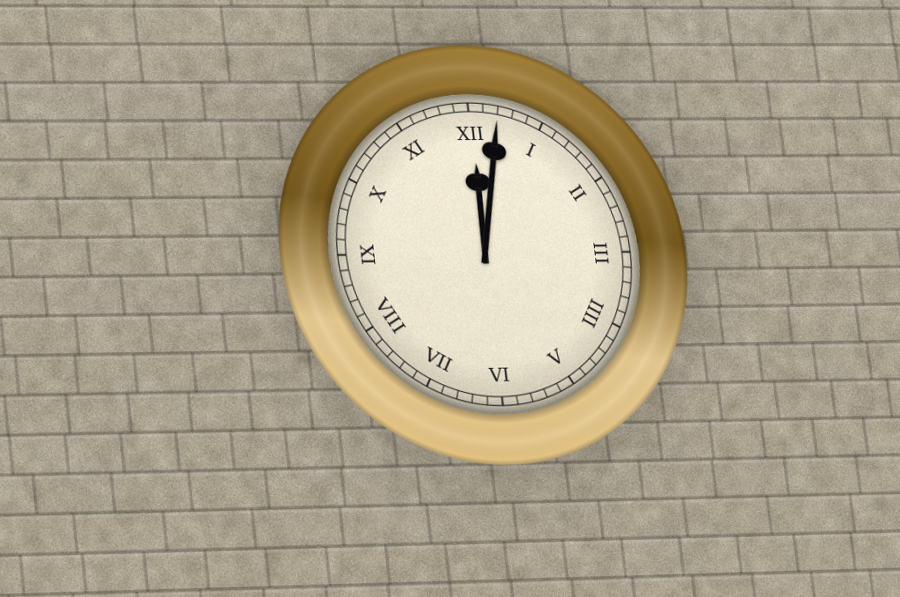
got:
h=12 m=2
